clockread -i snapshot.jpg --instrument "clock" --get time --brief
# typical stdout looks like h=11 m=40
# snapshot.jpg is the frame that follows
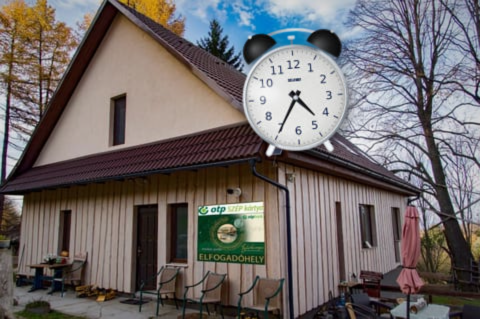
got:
h=4 m=35
